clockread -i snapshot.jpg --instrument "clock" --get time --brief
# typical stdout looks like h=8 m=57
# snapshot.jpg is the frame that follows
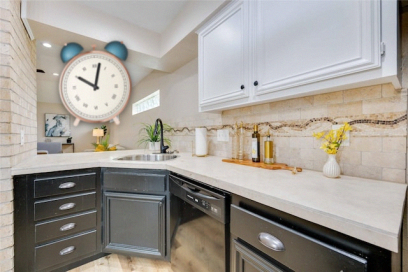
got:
h=10 m=2
